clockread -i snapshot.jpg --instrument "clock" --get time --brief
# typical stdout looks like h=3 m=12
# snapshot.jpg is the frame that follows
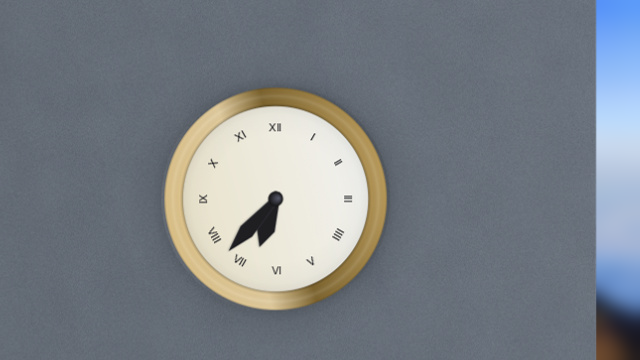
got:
h=6 m=37
